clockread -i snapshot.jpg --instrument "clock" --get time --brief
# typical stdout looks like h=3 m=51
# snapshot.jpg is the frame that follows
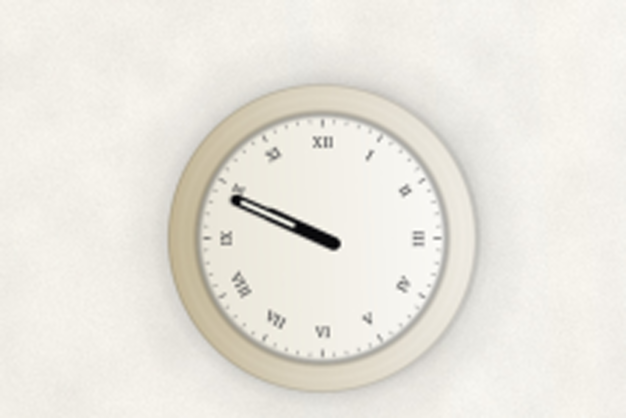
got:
h=9 m=49
